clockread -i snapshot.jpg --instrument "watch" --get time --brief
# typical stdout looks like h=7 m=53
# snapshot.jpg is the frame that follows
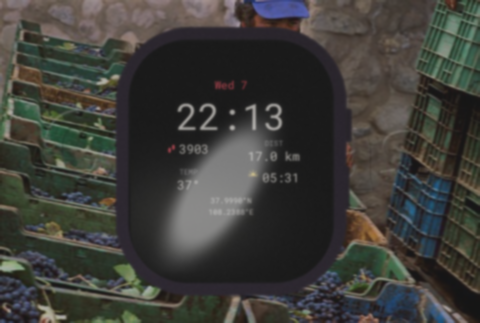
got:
h=22 m=13
